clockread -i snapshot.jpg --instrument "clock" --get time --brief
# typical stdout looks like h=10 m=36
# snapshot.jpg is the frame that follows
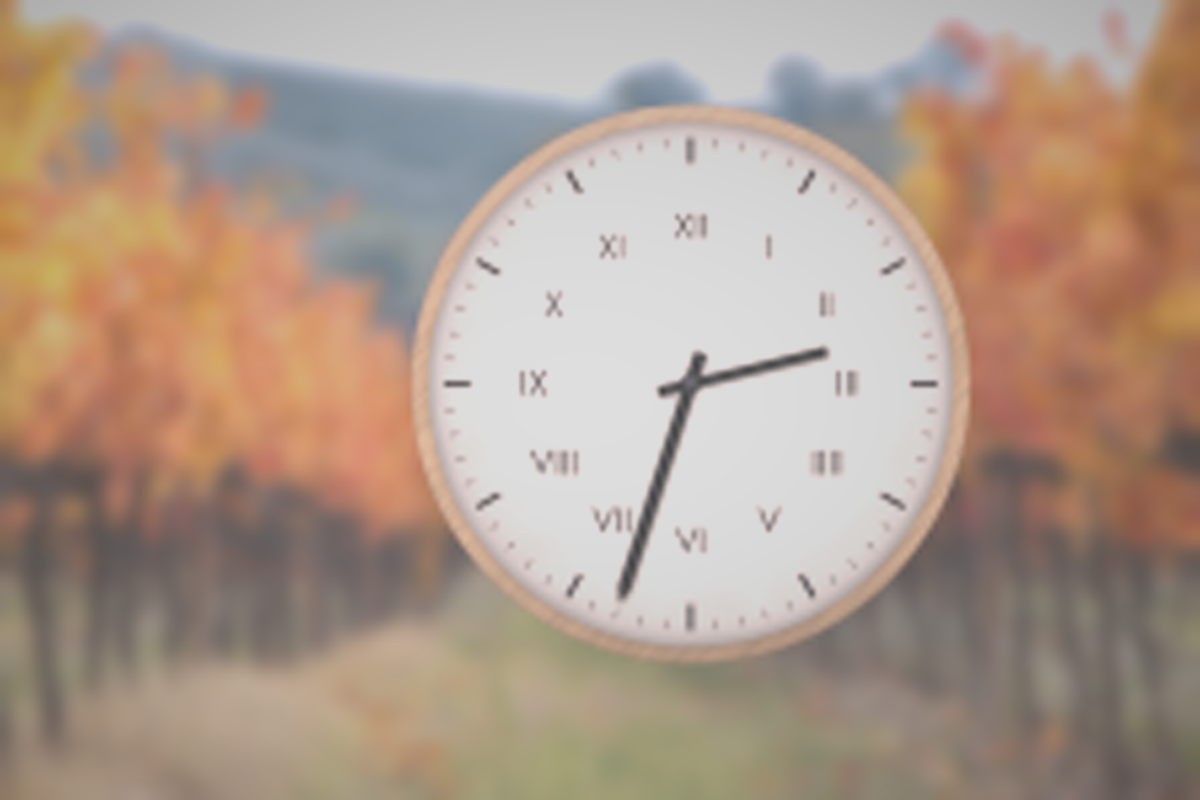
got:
h=2 m=33
